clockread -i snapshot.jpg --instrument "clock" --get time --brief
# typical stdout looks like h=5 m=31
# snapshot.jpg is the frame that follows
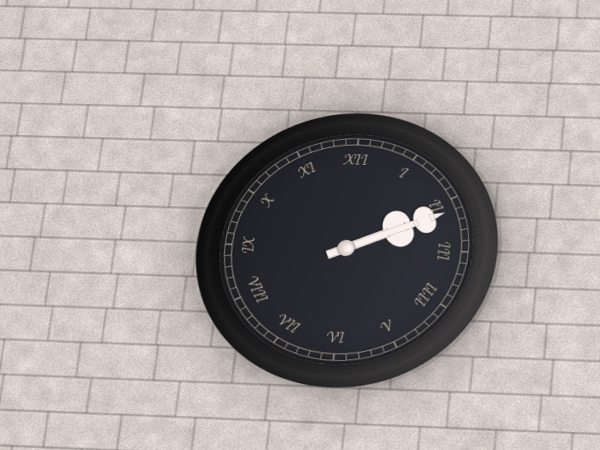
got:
h=2 m=11
